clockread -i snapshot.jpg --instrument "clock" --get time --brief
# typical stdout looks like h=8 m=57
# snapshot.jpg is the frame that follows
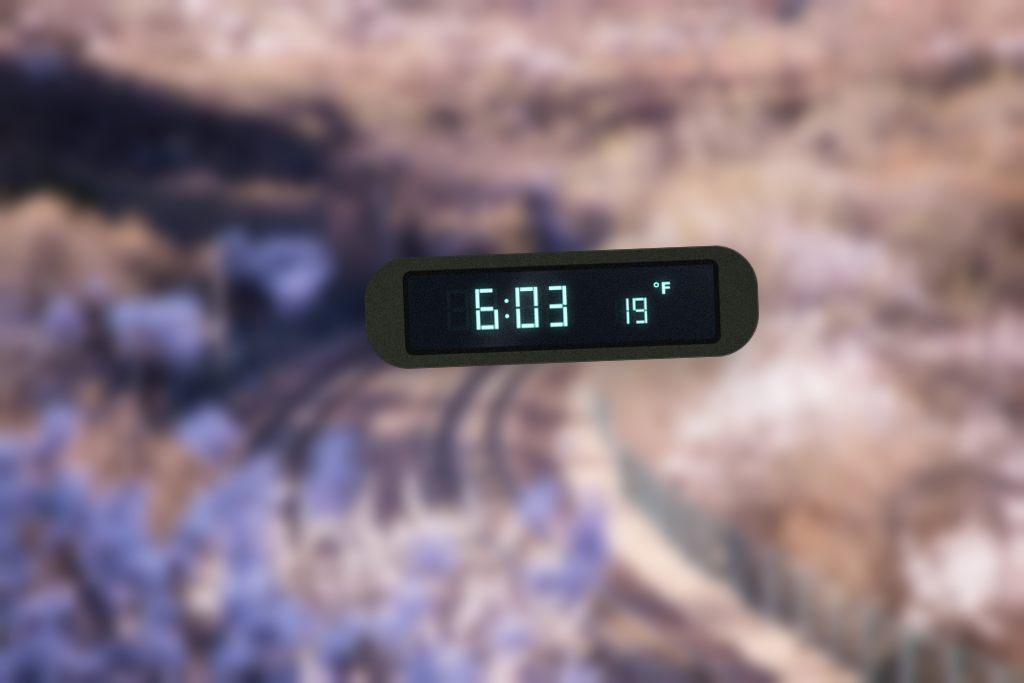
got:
h=6 m=3
